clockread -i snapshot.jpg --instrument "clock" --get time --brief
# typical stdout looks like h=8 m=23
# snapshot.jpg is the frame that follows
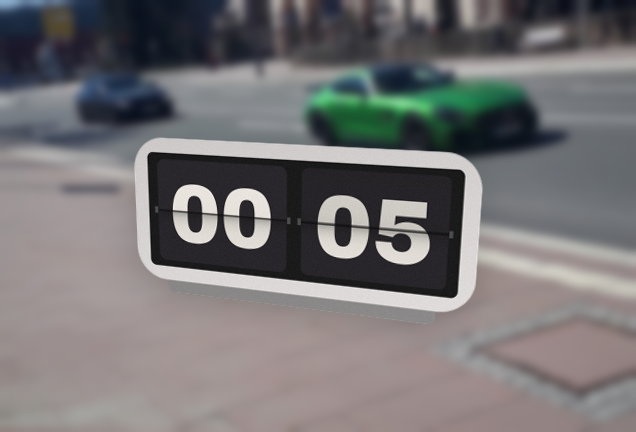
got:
h=0 m=5
